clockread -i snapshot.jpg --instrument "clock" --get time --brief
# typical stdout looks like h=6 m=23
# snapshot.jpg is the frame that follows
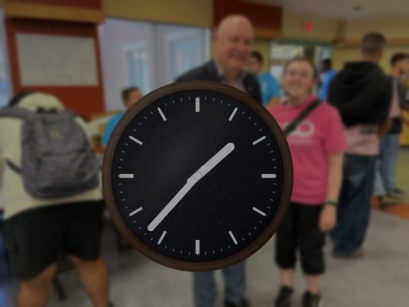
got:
h=1 m=37
